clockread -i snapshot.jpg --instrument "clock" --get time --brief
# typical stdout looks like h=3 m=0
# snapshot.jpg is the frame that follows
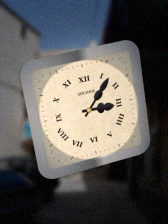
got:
h=3 m=7
